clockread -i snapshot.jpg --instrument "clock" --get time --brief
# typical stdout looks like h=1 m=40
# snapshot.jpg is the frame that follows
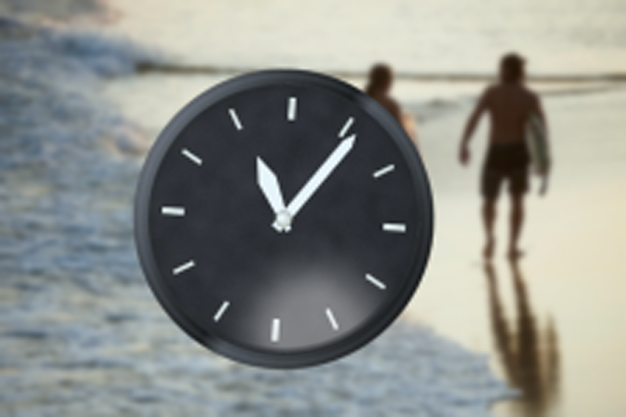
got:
h=11 m=6
